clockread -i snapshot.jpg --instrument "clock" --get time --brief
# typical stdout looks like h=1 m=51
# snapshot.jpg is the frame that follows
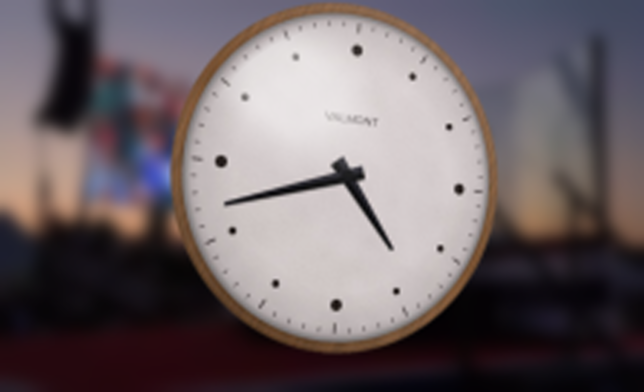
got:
h=4 m=42
